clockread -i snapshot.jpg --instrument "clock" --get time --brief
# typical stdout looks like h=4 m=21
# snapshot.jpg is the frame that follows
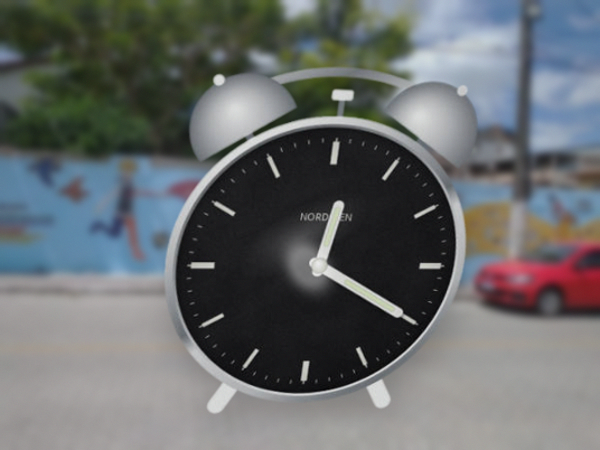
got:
h=12 m=20
